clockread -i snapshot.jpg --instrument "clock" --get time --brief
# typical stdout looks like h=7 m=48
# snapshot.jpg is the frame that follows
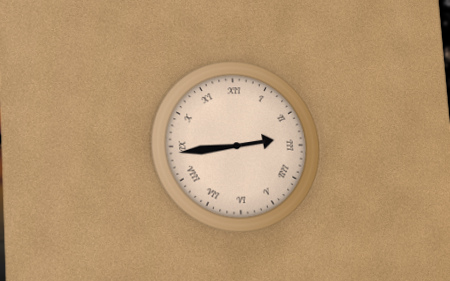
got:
h=2 m=44
